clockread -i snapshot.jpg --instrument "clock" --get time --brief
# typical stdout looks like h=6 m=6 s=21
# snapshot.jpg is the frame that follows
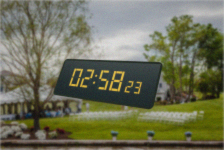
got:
h=2 m=58 s=23
